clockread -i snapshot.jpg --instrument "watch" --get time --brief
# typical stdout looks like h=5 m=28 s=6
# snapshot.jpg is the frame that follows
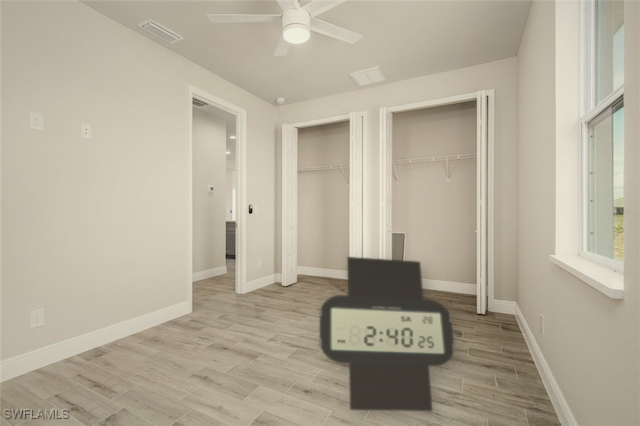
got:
h=2 m=40 s=25
